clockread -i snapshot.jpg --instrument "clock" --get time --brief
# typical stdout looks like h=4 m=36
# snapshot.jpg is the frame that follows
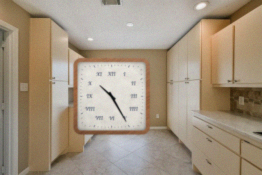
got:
h=10 m=25
